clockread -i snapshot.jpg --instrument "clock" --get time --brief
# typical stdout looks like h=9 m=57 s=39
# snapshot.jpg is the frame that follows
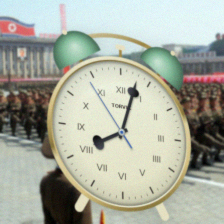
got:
h=8 m=2 s=54
